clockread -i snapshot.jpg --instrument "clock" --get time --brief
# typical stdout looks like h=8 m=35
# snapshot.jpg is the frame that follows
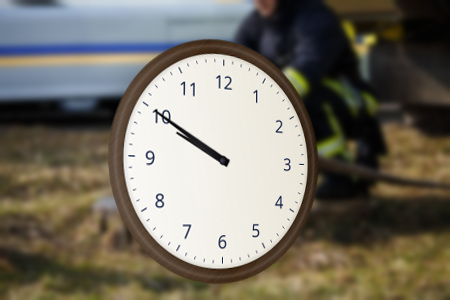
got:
h=9 m=50
